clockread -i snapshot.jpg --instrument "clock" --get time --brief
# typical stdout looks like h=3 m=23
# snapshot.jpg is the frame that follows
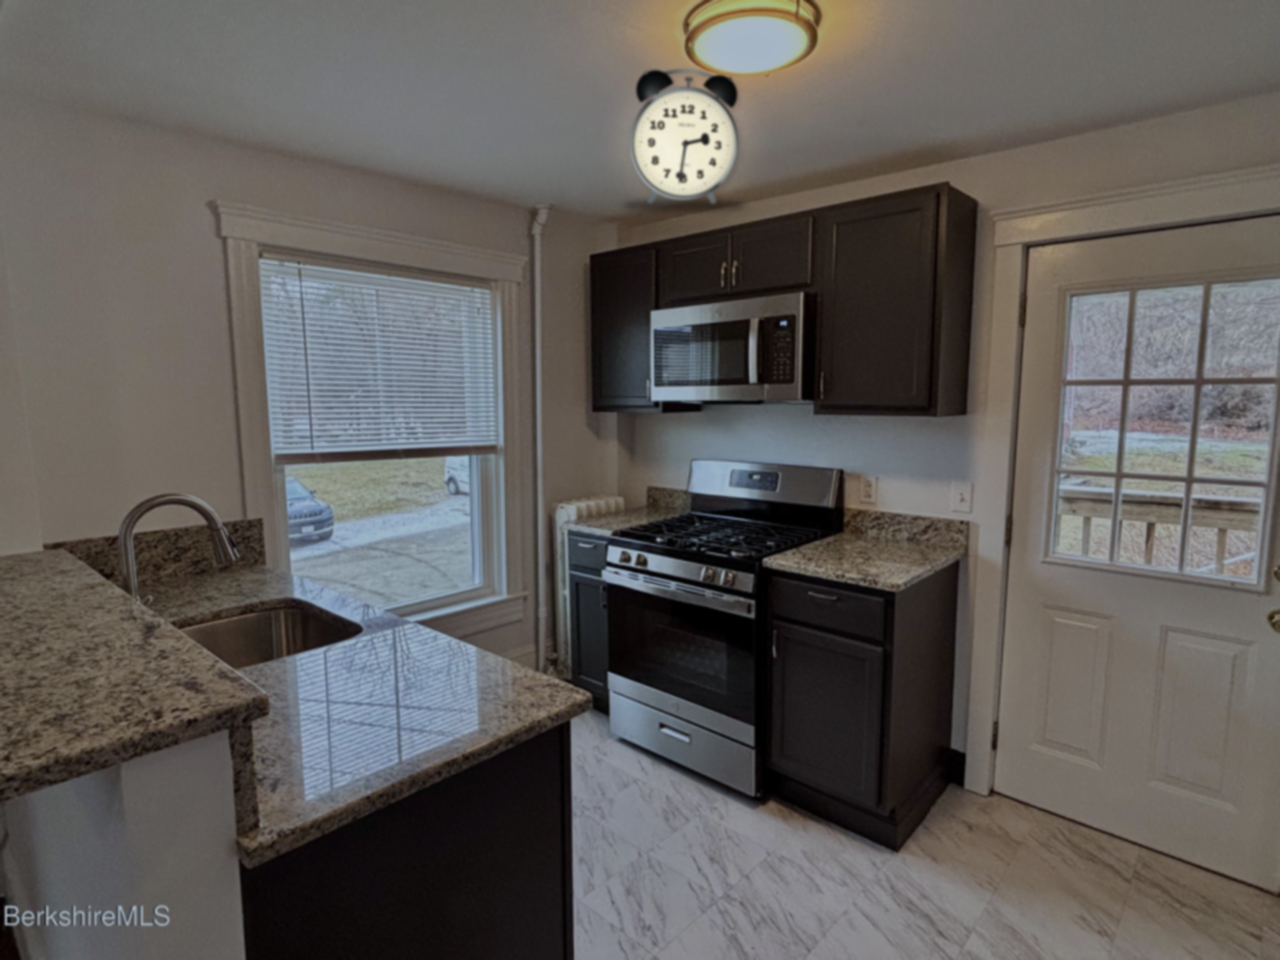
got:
h=2 m=31
